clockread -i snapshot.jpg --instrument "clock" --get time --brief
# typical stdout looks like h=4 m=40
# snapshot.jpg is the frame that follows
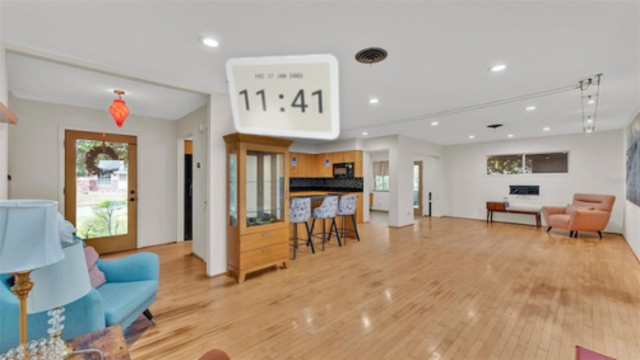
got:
h=11 m=41
